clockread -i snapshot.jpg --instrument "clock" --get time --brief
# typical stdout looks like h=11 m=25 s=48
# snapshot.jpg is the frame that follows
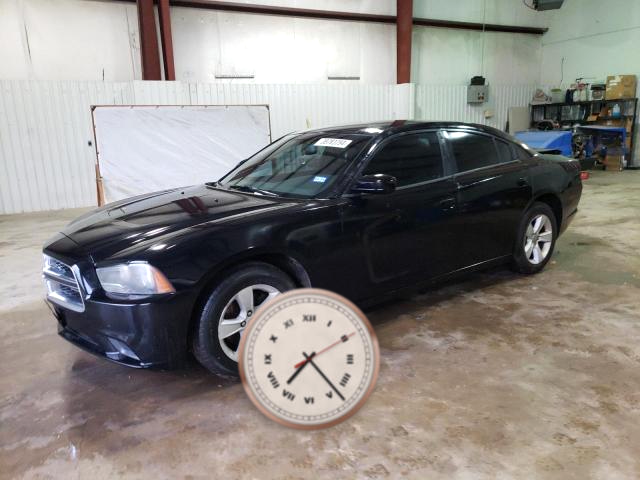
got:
h=7 m=23 s=10
